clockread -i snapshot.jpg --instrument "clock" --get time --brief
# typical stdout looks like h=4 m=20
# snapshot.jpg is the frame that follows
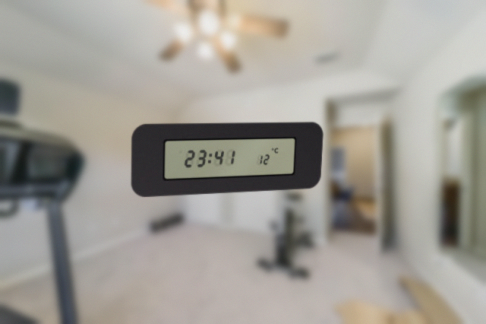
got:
h=23 m=41
